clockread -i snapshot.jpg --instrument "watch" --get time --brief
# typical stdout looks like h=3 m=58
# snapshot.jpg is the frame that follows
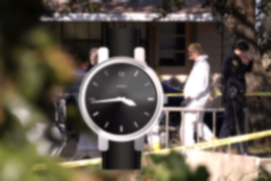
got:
h=3 m=44
